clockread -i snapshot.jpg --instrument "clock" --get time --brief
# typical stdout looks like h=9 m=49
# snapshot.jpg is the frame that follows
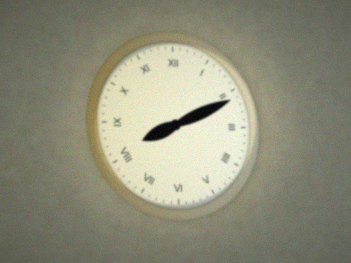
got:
h=8 m=11
